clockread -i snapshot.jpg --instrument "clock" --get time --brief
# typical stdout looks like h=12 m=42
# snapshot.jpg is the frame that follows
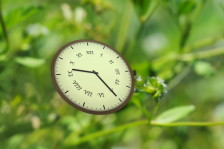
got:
h=9 m=25
